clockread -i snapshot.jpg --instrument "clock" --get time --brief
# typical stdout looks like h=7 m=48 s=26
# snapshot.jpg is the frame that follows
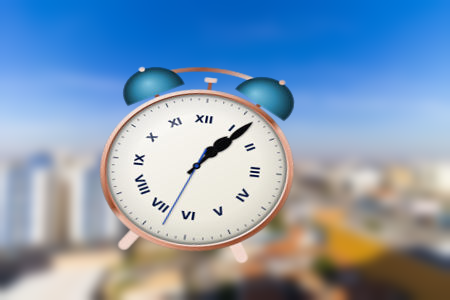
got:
h=1 m=6 s=33
